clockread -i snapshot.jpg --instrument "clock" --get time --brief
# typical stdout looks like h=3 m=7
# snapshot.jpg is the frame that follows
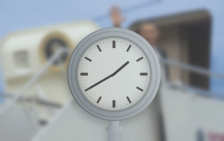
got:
h=1 m=40
